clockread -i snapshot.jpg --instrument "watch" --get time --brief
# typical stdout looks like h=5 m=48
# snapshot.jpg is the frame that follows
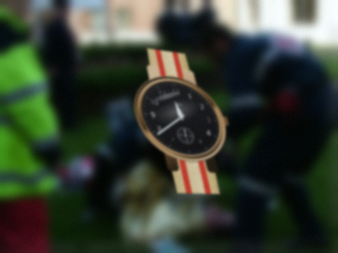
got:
h=11 m=39
